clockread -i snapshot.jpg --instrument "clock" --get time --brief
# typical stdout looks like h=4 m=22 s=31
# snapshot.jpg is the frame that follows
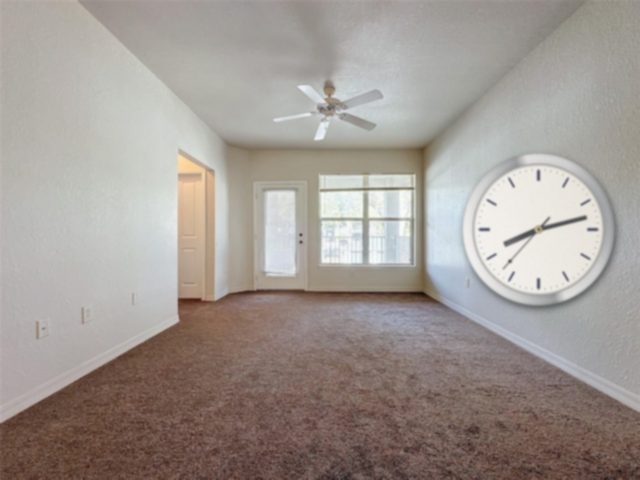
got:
h=8 m=12 s=37
